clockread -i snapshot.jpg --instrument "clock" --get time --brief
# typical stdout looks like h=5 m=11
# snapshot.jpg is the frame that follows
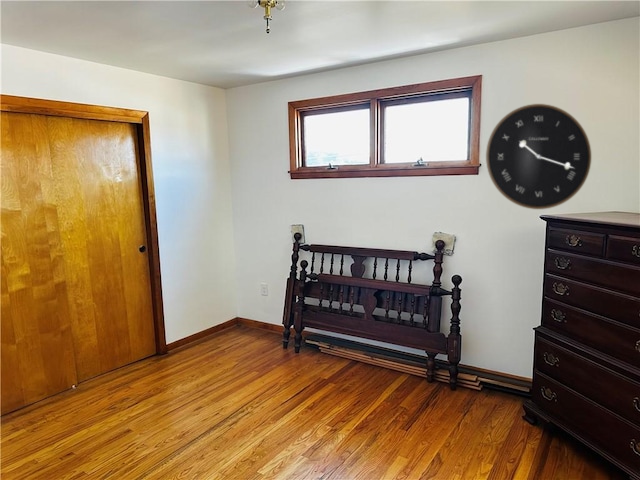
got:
h=10 m=18
